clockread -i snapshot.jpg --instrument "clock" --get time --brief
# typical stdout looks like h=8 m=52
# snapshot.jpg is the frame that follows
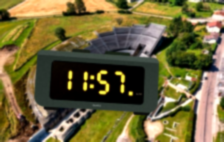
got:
h=11 m=57
